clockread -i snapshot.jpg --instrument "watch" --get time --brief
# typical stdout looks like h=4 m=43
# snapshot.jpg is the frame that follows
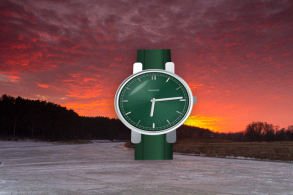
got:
h=6 m=14
